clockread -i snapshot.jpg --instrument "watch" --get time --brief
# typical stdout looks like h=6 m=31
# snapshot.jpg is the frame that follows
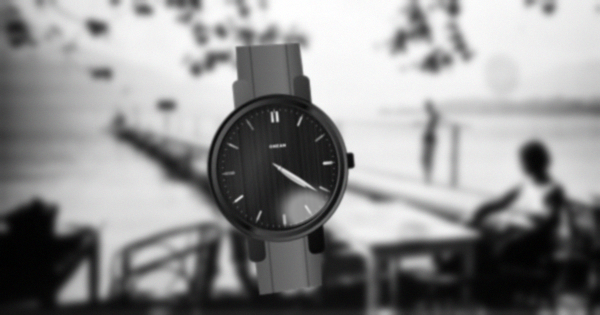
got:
h=4 m=21
